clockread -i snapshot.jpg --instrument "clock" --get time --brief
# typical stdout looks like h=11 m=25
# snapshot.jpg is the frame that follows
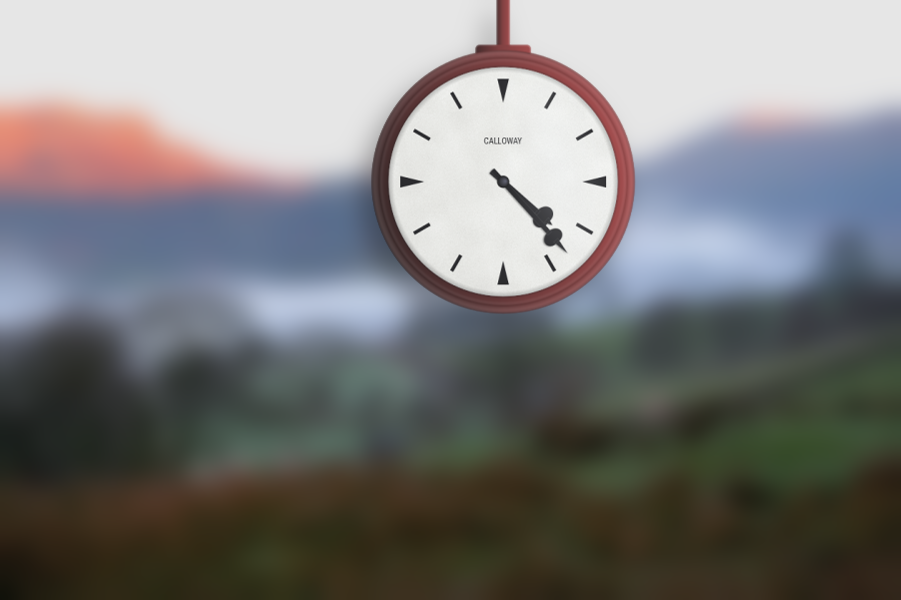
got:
h=4 m=23
